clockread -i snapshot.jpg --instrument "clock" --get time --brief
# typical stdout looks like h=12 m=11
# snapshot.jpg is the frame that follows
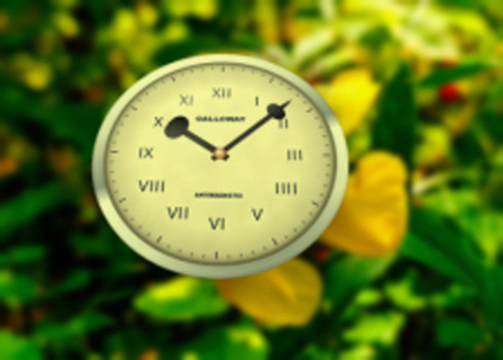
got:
h=10 m=8
